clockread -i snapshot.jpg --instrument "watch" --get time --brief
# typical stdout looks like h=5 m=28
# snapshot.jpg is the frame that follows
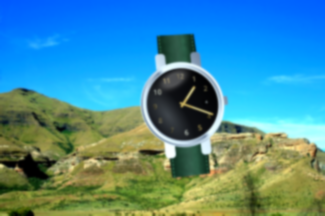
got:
h=1 m=19
